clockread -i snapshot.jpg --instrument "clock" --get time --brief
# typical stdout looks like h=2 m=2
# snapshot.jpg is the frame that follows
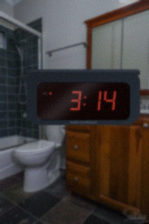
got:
h=3 m=14
